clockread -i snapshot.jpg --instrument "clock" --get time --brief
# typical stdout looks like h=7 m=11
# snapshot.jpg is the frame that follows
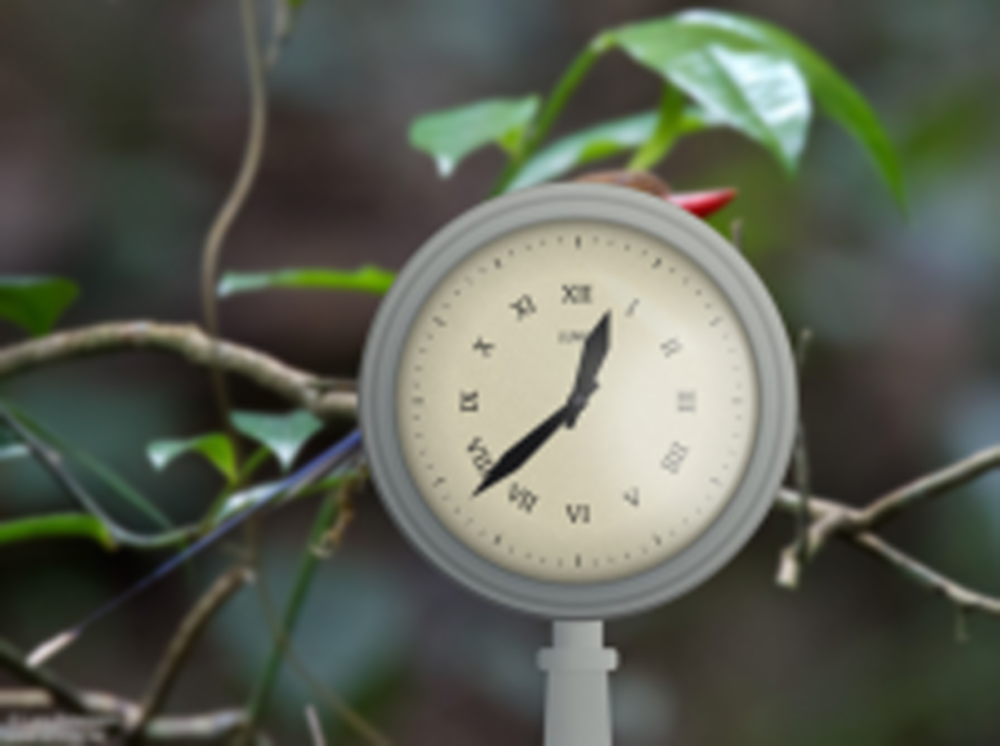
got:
h=12 m=38
